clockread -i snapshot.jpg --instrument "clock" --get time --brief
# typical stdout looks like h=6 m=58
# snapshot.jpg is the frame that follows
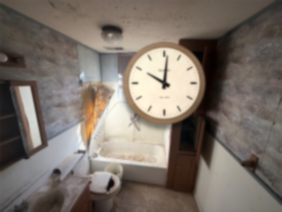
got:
h=10 m=1
